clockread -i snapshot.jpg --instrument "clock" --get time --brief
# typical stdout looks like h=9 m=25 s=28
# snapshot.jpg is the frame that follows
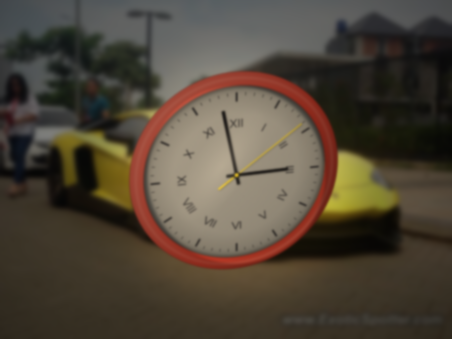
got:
h=2 m=58 s=9
